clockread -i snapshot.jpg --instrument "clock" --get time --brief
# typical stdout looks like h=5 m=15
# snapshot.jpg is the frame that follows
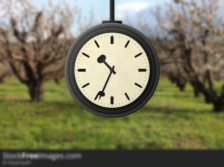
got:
h=10 m=34
